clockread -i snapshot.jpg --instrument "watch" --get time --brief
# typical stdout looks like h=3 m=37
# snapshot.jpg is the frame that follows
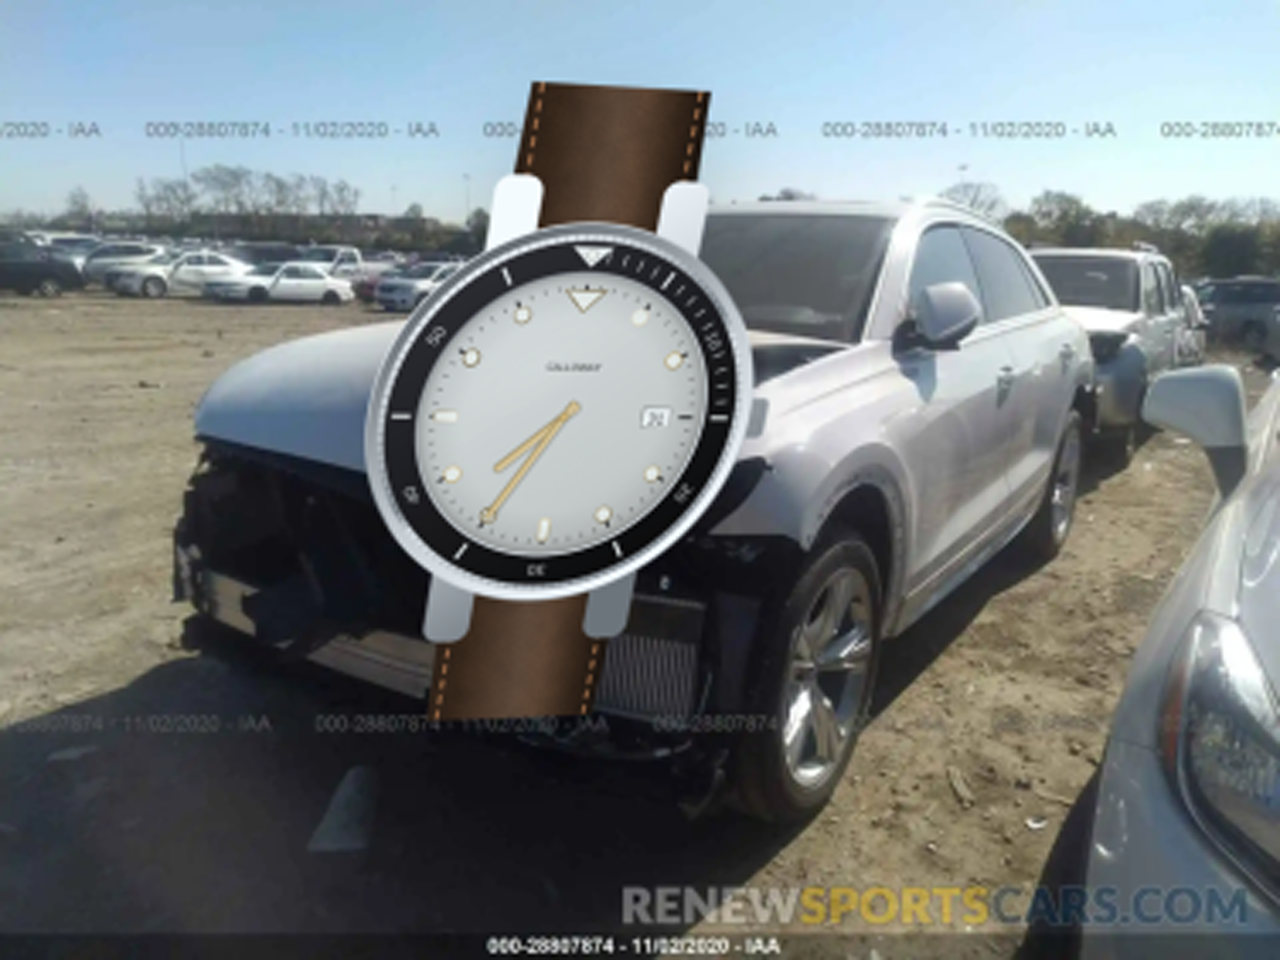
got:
h=7 m=35
